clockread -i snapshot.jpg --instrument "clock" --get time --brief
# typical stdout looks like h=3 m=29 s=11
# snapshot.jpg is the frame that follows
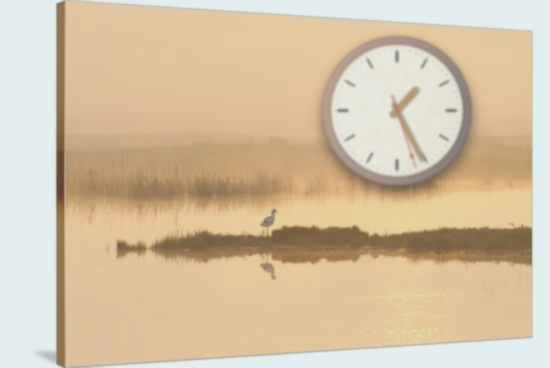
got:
h=1 m=25 s=27
